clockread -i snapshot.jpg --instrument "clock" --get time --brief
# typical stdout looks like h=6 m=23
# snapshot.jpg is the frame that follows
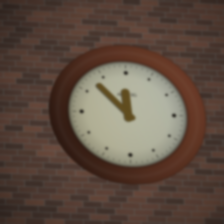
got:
h=11 m=53
